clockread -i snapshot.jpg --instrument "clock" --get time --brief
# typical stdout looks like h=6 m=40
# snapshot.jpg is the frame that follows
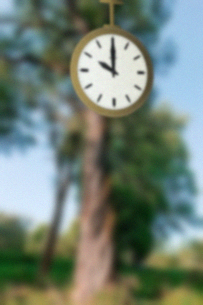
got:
h=10 m=0
